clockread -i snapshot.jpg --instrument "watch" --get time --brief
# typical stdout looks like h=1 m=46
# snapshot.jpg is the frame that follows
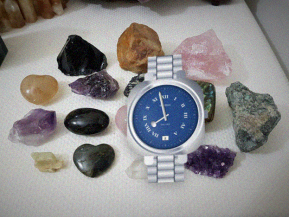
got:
h=7 m=58
